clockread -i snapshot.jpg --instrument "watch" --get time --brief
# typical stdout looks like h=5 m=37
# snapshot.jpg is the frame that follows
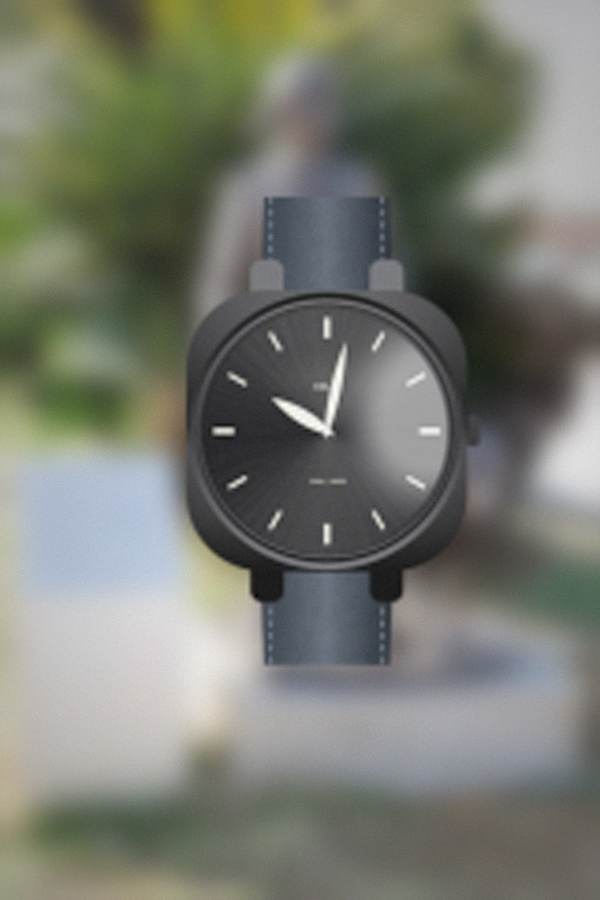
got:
h=10 m=2
